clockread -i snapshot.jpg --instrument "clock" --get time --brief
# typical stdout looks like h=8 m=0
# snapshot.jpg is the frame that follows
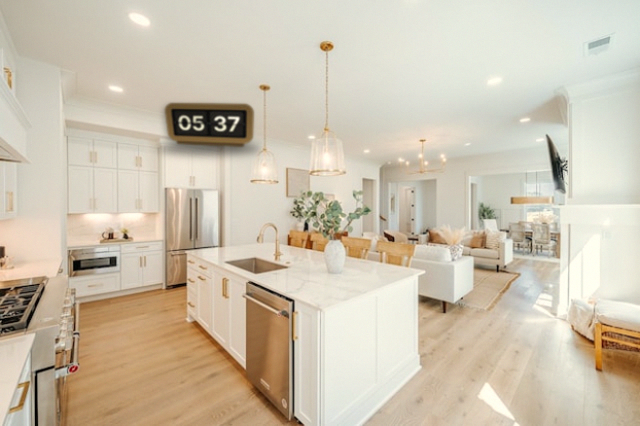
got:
h=5 m=37
